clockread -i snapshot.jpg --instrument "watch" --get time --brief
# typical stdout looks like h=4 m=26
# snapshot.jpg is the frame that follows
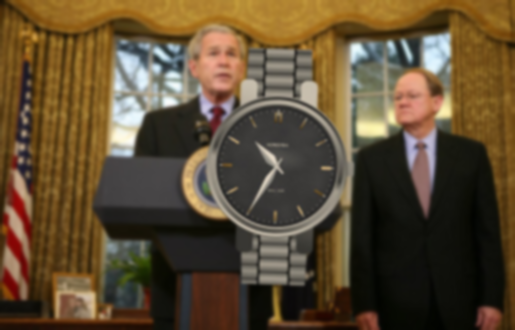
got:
h=10 m=35
